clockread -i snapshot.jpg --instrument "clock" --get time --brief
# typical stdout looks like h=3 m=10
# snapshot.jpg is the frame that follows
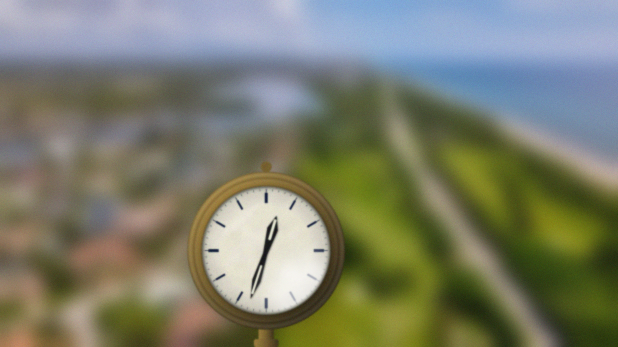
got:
h=12 m=33
